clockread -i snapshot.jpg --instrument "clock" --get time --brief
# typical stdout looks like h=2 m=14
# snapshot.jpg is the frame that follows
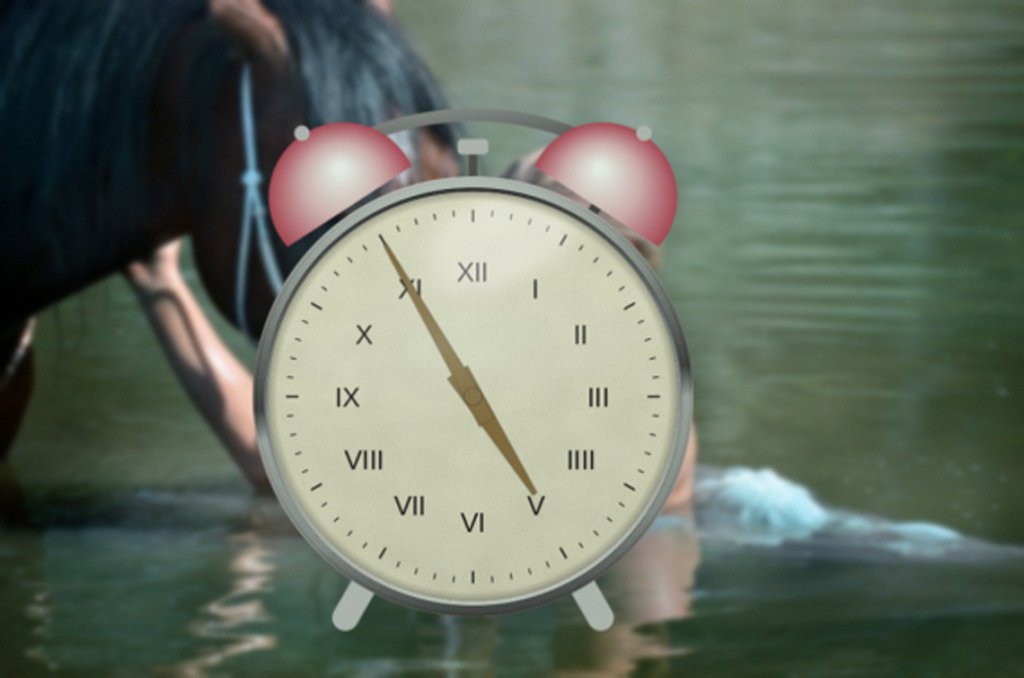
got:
h=4 m=55
